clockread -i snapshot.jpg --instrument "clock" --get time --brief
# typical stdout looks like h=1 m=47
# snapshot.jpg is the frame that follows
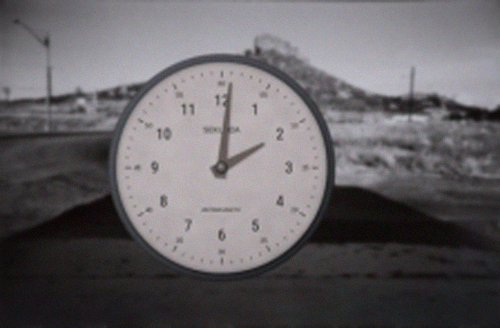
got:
h=2 m=1
